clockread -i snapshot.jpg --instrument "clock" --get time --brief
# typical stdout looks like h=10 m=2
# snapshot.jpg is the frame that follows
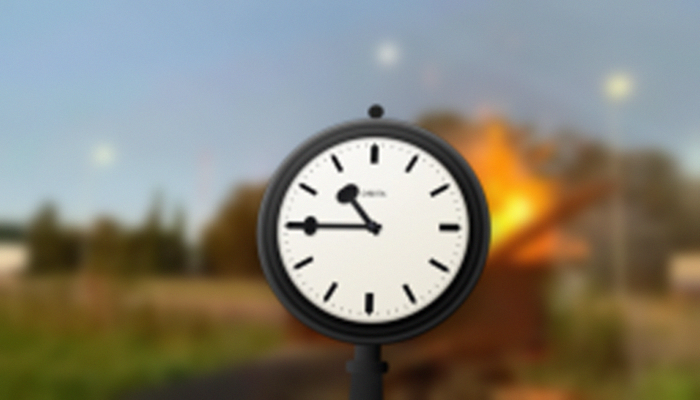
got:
h=10 m=45
